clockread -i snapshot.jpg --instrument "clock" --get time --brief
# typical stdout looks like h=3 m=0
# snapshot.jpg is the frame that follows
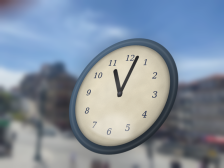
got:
h=11 m=2
